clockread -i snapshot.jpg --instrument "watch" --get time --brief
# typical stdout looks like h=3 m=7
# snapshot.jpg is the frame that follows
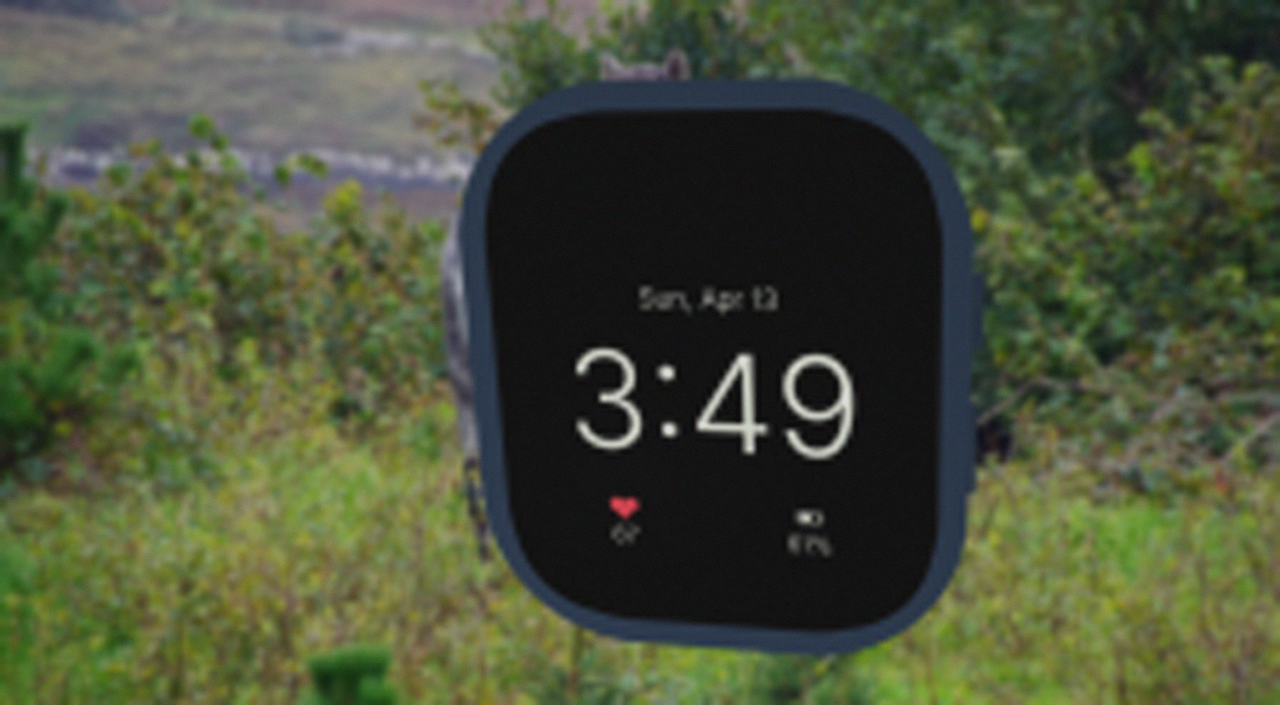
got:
h=3 m=49
